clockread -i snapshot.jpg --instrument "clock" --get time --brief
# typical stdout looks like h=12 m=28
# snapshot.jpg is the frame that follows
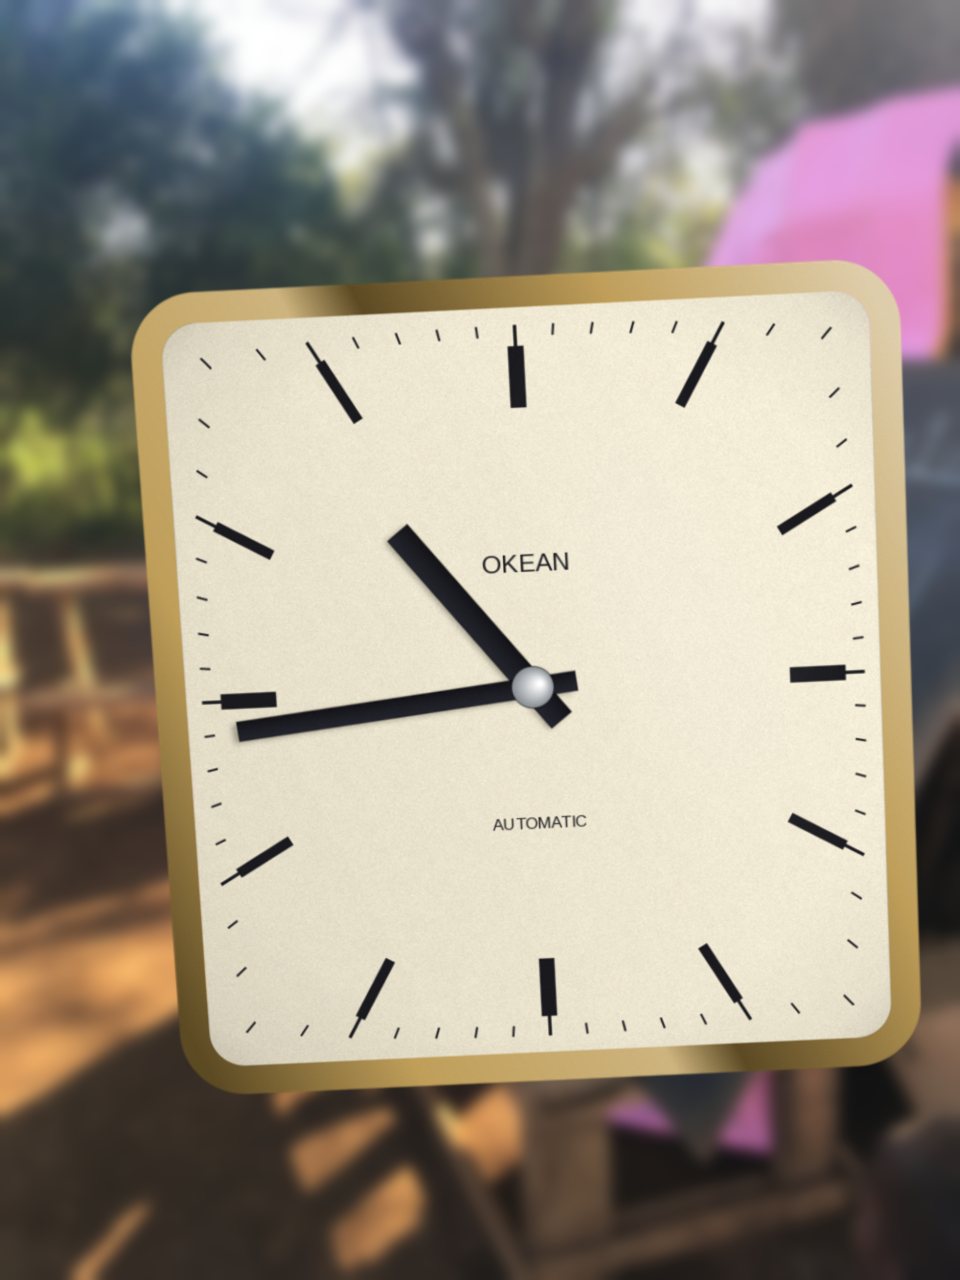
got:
h=10 m=44
